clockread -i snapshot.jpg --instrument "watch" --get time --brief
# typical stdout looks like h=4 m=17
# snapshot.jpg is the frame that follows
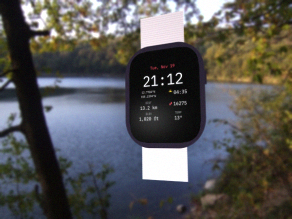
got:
h=21 m=12
